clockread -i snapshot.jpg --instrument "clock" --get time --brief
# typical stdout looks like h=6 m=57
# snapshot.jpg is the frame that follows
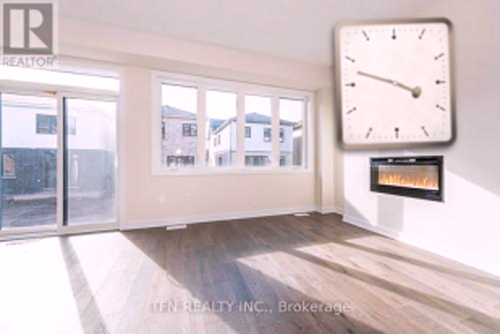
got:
h=3 m=48
